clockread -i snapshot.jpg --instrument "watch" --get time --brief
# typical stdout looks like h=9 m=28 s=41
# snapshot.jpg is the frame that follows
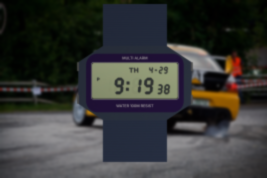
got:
h=9 m=19 s=38
